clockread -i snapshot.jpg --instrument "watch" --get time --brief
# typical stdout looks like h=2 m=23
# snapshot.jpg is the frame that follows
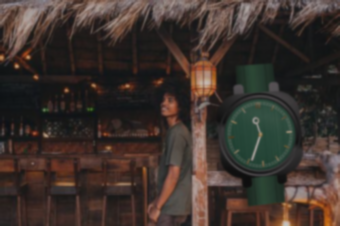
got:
h=11 m=34
